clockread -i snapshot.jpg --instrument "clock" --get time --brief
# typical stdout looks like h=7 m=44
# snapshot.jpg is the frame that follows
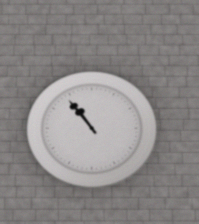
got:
h=10 m=54
